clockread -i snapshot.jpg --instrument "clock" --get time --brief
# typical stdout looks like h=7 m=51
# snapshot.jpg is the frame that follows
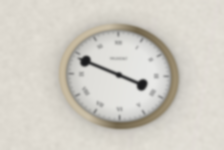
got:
h=3 m=49
